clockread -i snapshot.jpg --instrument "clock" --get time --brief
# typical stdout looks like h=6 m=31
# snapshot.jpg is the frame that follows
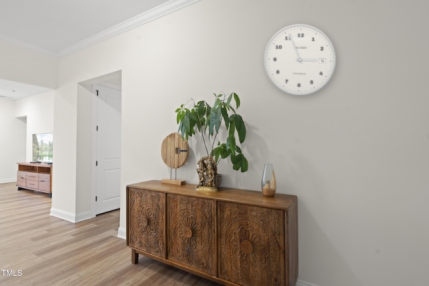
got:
h=2 m=56
